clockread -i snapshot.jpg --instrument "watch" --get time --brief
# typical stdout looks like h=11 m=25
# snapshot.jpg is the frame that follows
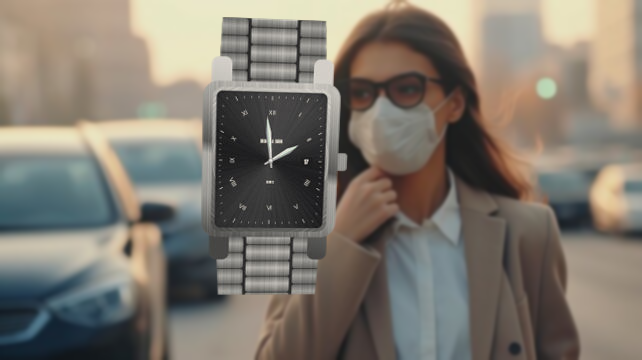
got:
h=1 m=59
